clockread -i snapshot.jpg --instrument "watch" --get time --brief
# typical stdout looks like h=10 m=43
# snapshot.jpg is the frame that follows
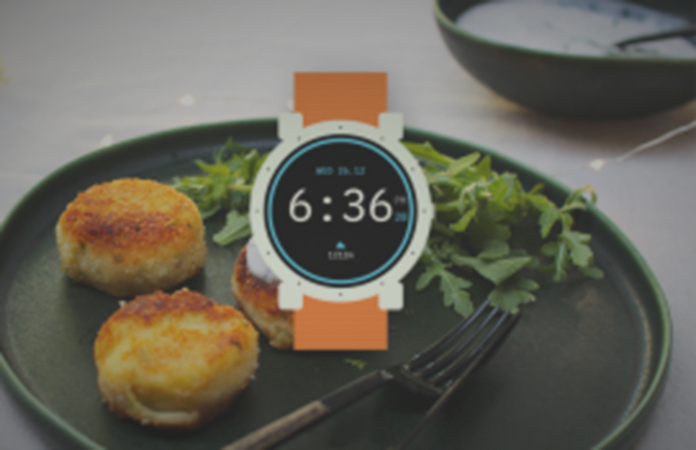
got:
h=6 m=36
